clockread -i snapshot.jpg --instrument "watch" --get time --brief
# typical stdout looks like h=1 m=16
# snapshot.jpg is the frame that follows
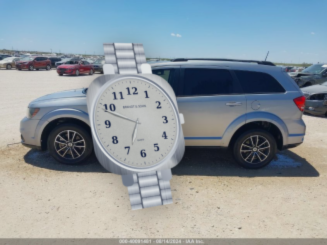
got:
h=6 m=49
